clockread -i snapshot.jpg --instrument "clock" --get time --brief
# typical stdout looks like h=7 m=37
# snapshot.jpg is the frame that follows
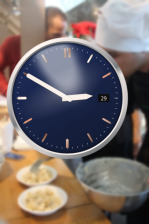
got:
h=2 m=50
